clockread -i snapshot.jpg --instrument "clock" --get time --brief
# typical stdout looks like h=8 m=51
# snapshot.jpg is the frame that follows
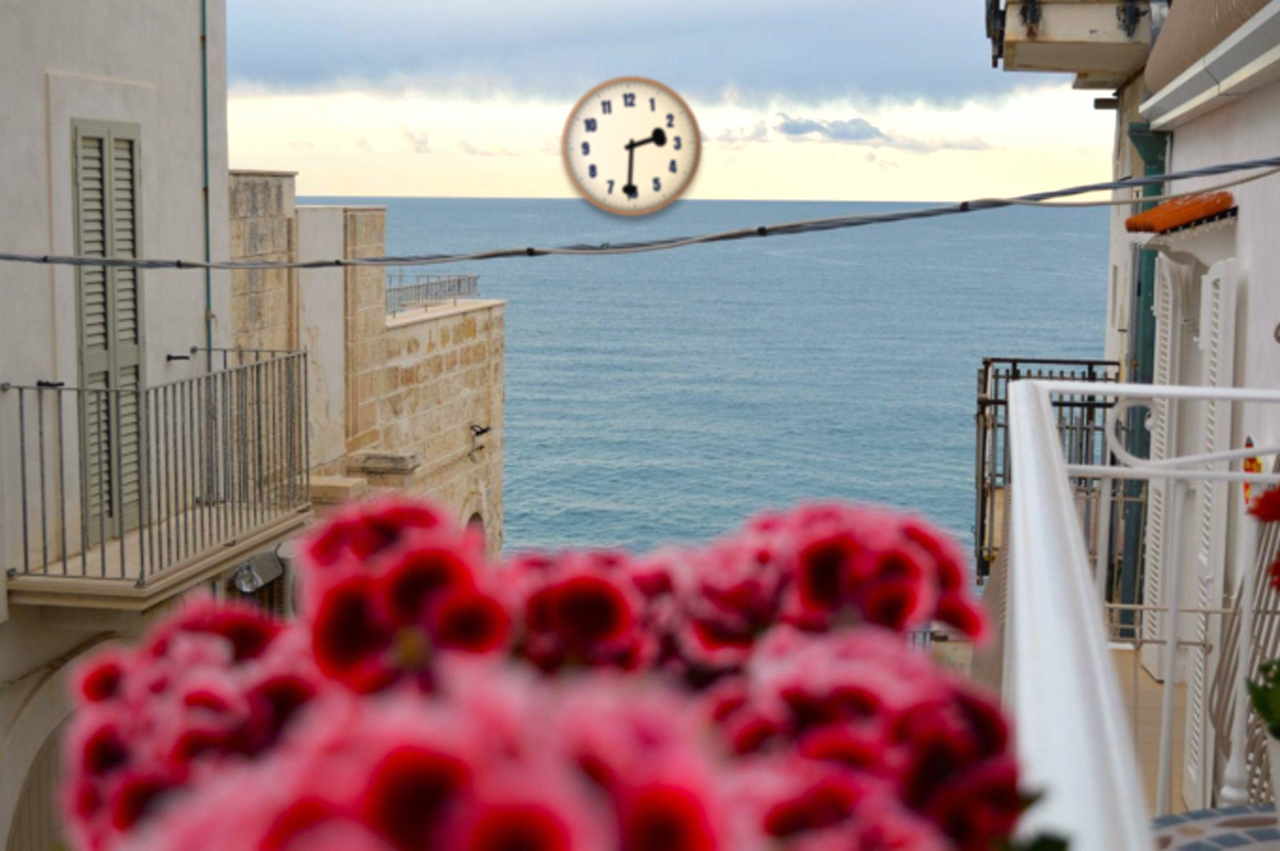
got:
h=2 m=31
